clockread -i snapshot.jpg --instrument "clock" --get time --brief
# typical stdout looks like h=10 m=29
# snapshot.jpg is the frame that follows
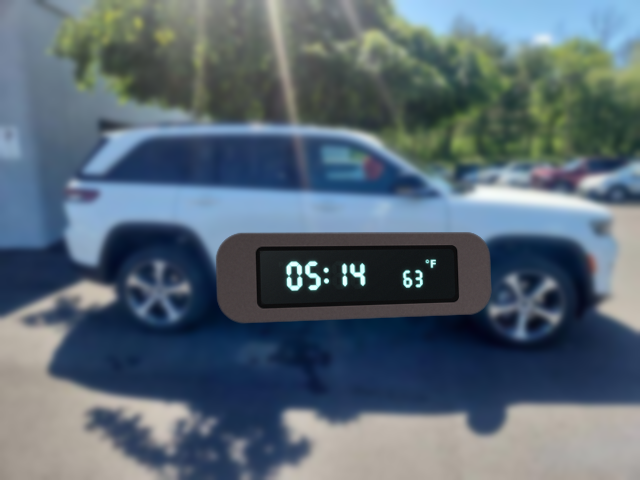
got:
h=5 m=14
